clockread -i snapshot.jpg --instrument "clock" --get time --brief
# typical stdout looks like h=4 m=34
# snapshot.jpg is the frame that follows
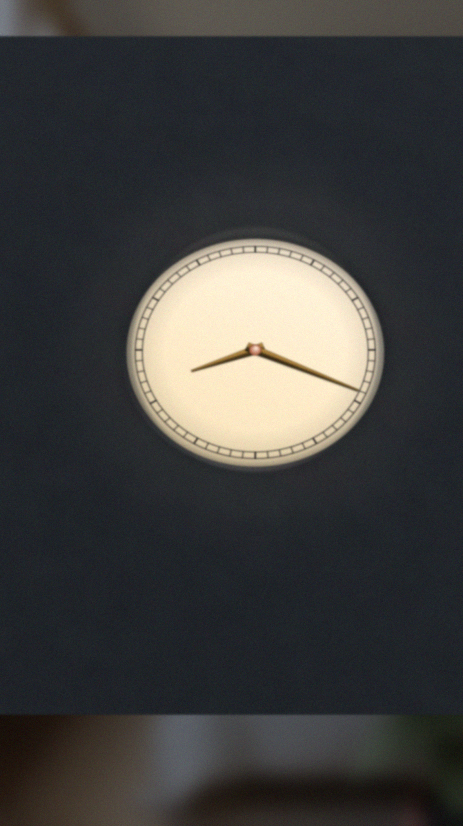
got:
h=8 m=19
